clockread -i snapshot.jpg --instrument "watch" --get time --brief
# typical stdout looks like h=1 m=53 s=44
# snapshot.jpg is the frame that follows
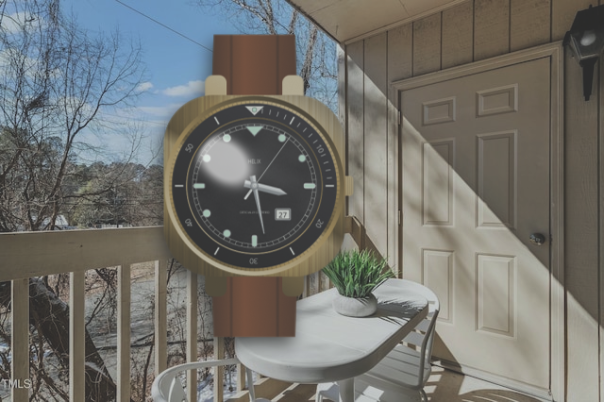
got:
h=3 m=28 s=6
